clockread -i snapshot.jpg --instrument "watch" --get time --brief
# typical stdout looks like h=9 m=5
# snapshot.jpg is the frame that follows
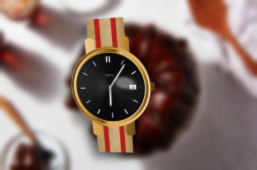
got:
h=6 m=6
